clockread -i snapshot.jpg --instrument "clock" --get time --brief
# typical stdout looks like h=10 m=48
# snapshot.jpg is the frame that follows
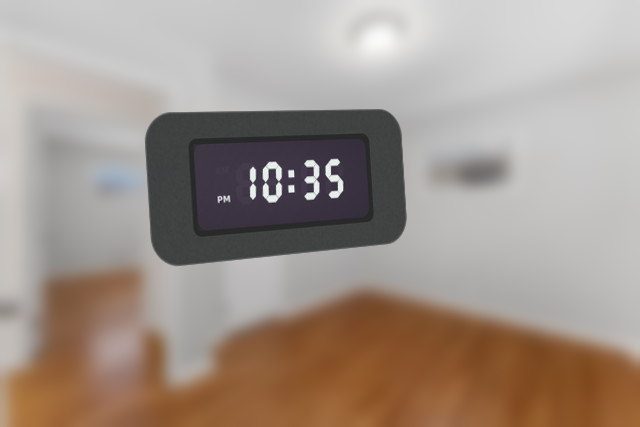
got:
h=10 m=35
